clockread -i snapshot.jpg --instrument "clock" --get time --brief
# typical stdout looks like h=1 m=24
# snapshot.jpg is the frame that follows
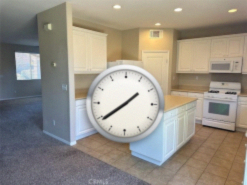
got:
h=1 m=39
